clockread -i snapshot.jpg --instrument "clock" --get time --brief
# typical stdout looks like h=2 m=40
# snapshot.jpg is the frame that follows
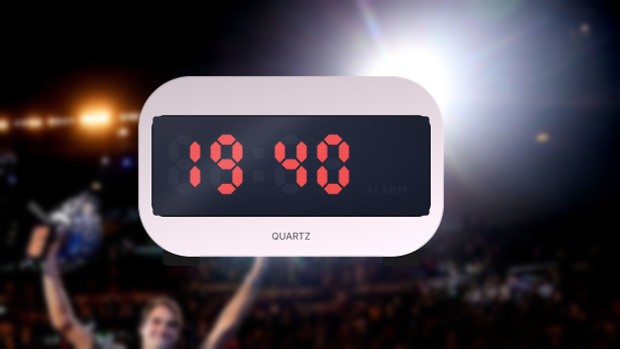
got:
h=19 m=40
